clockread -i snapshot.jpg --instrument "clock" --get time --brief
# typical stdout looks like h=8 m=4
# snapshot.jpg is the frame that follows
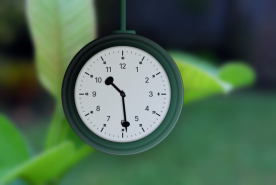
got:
h=10 m=29
